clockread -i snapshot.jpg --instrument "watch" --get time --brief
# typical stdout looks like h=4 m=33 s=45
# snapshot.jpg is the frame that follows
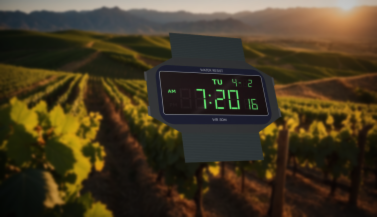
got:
h=7 m=20 s=16
